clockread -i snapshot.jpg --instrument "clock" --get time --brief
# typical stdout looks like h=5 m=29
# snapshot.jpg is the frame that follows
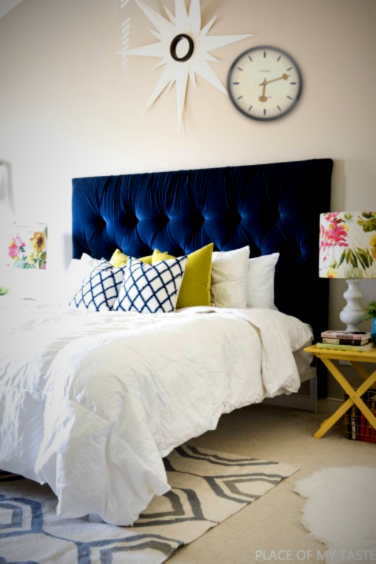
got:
h=6 m=12
